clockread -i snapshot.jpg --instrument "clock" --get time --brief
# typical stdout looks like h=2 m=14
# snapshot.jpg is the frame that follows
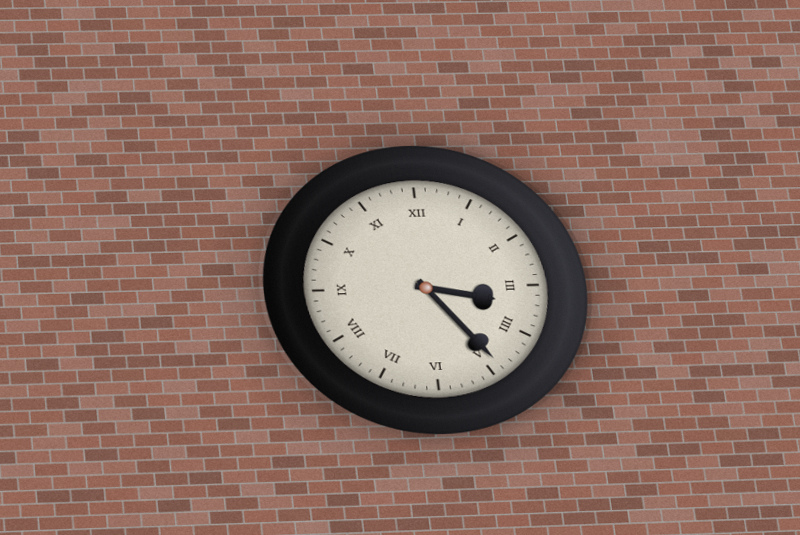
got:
h=3 m=24
